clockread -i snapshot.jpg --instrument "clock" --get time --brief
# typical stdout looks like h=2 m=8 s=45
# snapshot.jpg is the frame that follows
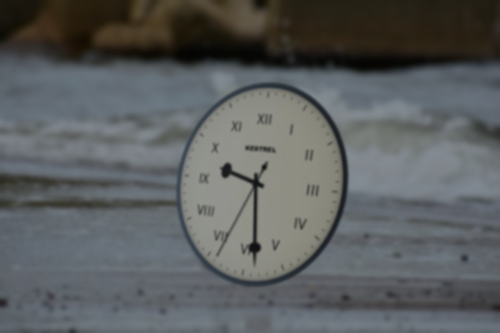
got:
h=9 m=28 s=34
